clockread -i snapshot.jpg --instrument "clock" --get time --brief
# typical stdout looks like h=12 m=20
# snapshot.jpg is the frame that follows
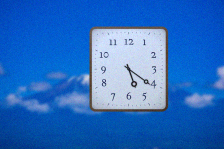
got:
h=5 m=21
